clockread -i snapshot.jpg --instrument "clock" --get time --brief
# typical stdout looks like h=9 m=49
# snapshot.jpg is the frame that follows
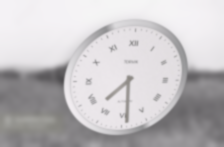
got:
h=7 m=29
